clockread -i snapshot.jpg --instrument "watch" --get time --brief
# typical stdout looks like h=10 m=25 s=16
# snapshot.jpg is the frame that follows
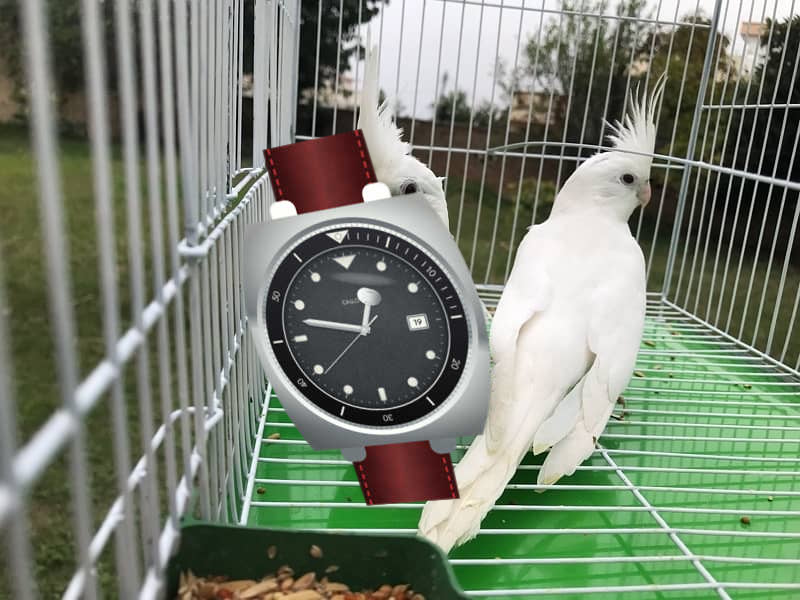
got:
h=12 m=47 s=39
